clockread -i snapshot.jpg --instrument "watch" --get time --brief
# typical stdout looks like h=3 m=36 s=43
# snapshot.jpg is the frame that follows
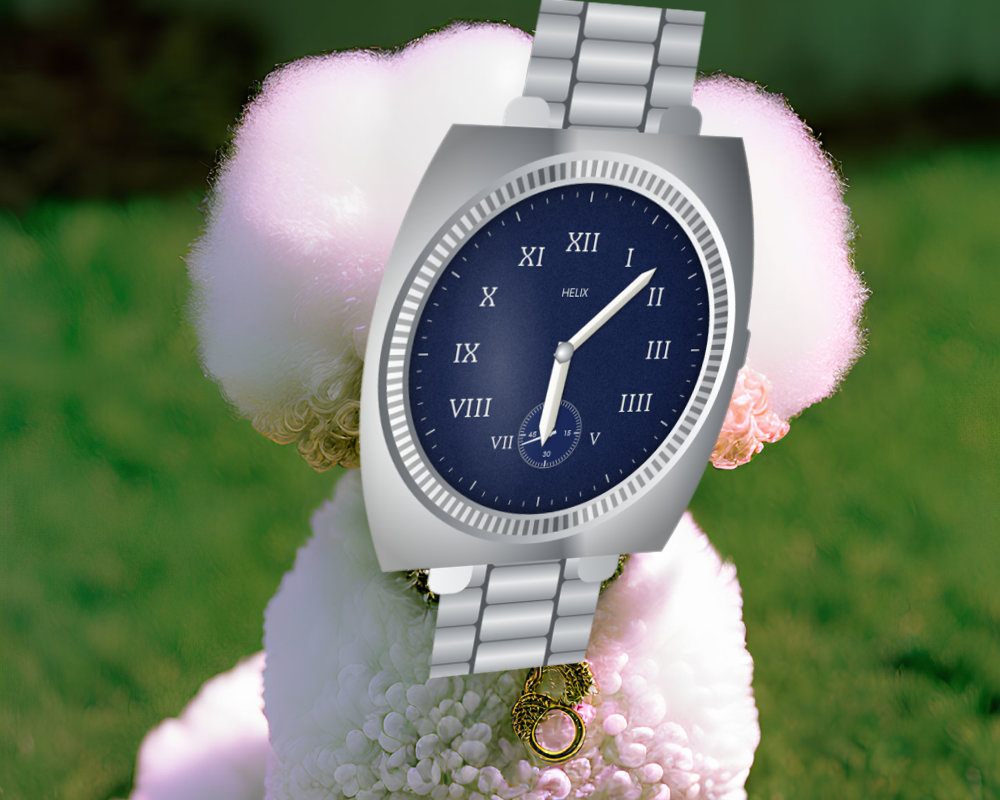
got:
h=6 m=7 s=42
